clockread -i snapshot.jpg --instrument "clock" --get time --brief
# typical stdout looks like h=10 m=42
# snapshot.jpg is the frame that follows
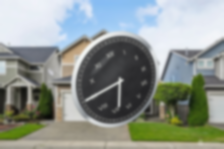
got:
h=6 m=45
